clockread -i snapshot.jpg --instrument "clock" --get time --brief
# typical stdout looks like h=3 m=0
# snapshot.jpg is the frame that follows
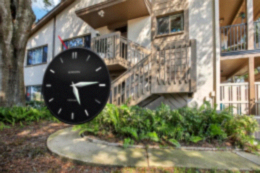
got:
h=5 m=14
